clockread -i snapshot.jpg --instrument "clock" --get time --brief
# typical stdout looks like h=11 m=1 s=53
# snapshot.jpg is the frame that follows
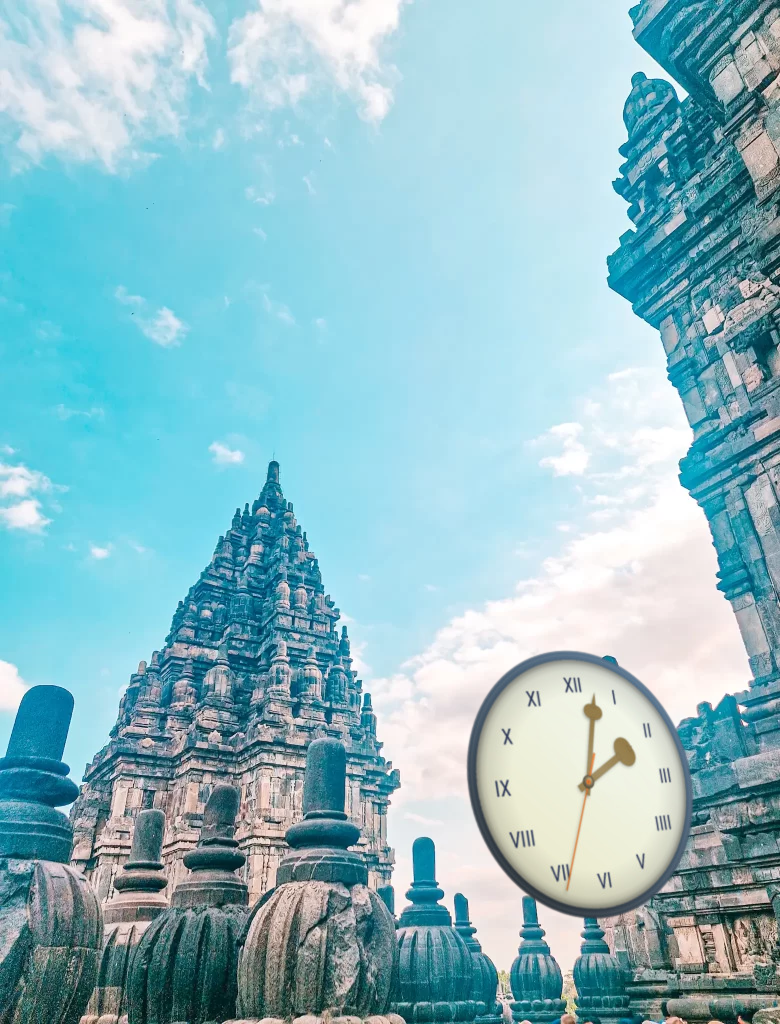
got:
h=2 m=2 s=34
